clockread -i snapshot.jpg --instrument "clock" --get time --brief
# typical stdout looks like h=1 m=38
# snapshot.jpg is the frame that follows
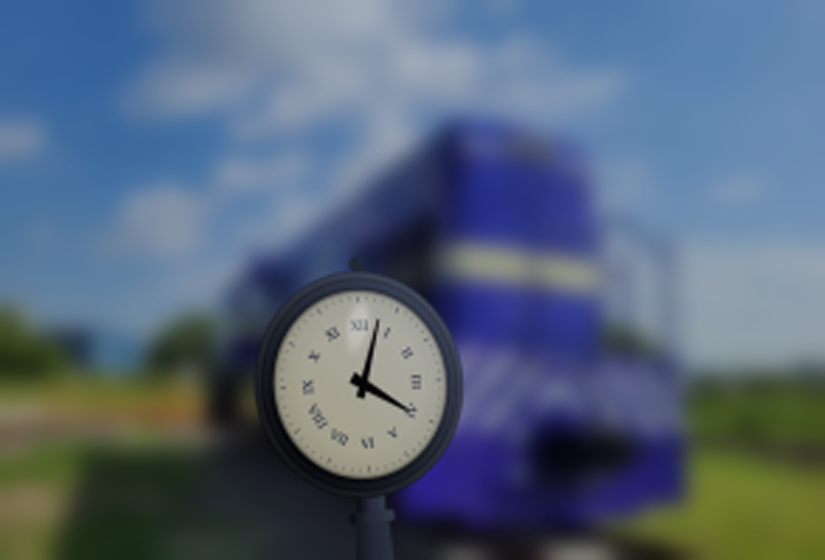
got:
h=4 m=3
